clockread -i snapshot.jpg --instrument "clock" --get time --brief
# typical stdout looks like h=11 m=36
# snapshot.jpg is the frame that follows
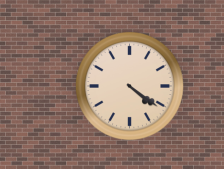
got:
h=4 m=21
